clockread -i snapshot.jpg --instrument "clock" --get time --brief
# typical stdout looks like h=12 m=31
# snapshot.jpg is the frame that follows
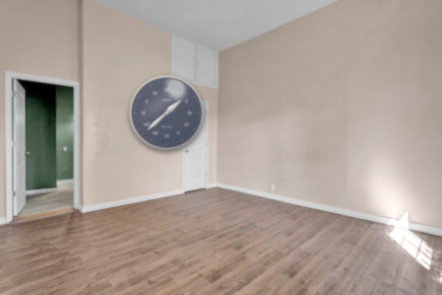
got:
h=1 m=38
